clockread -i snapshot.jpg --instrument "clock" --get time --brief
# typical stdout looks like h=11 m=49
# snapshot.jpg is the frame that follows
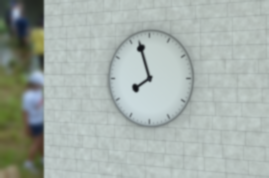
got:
h=7 m=57
